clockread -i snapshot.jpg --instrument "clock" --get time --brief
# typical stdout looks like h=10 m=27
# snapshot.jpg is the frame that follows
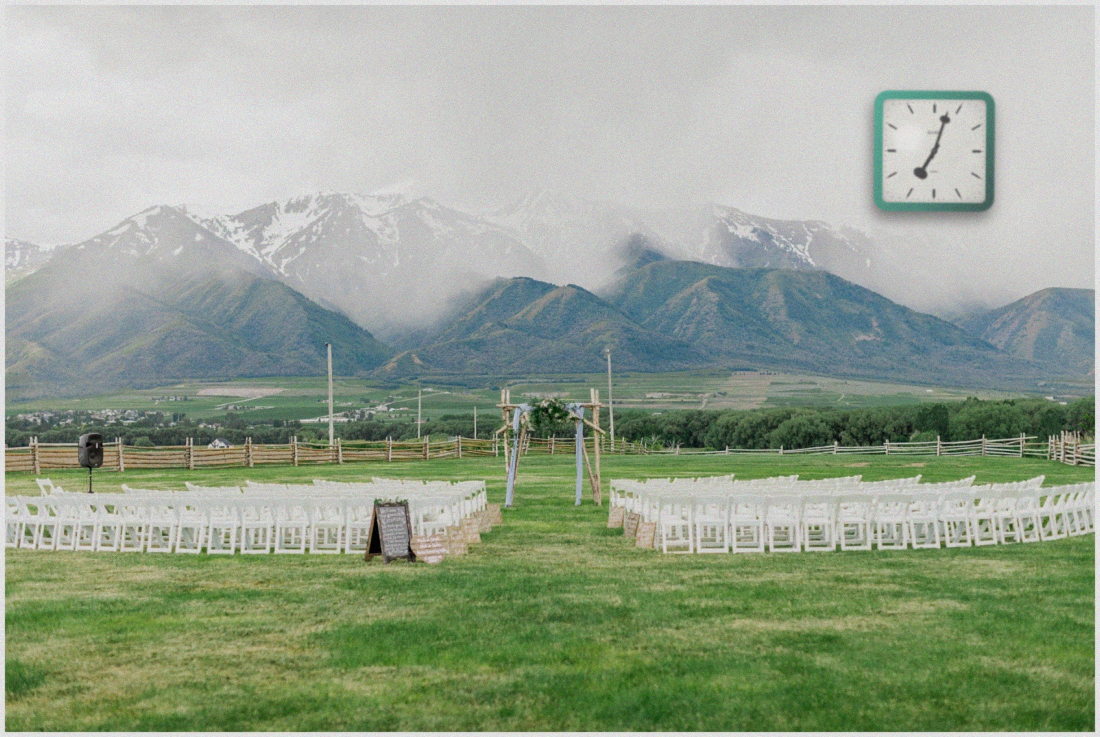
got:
h=7 m=3
